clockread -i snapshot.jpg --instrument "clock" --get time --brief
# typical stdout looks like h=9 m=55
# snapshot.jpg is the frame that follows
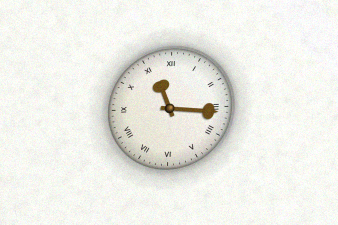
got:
h=11 m=16
